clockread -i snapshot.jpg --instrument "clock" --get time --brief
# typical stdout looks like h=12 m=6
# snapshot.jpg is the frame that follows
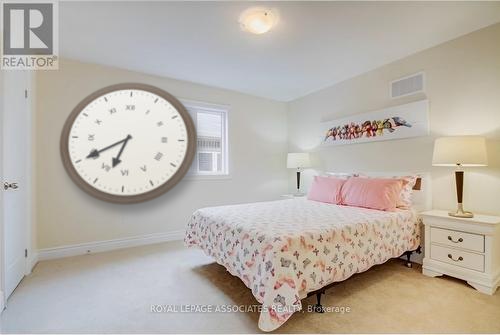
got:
h=6 m=40
